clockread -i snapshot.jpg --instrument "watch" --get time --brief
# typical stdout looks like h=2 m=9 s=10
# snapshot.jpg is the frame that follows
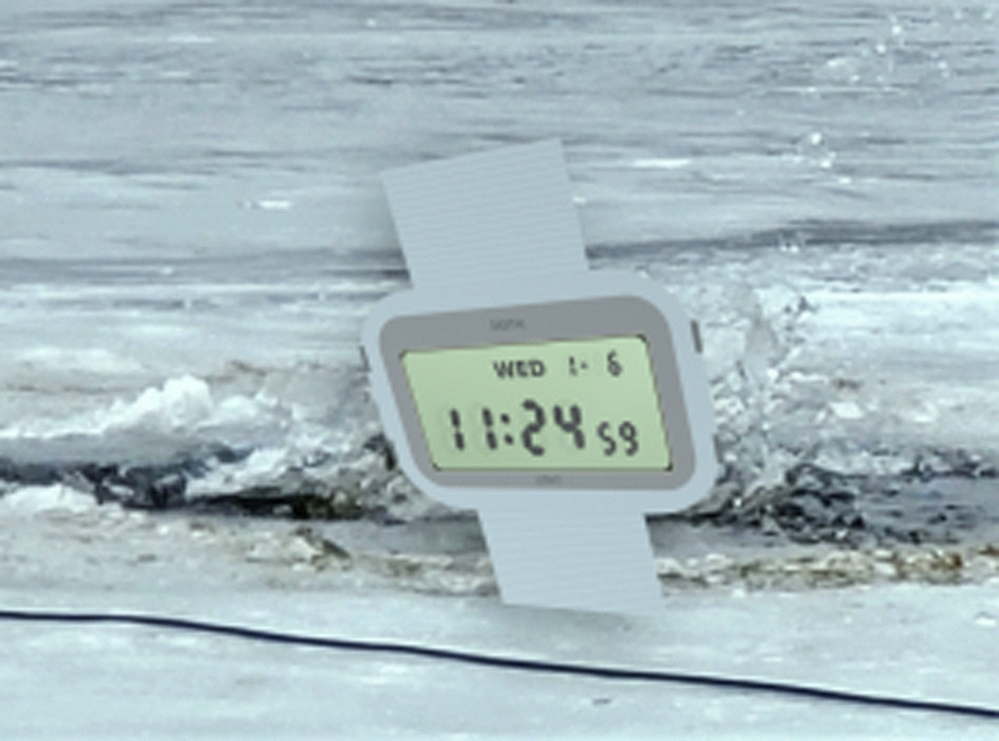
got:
h=11 m=24 s=59
